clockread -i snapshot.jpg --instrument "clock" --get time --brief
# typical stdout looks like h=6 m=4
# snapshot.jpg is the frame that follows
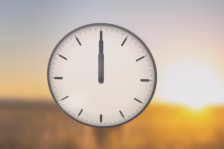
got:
h=12 m=0
